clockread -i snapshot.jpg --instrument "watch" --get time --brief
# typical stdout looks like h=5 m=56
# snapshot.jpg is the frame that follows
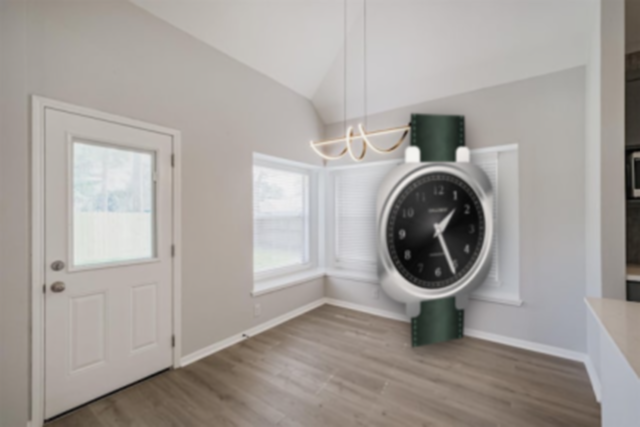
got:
h=1 m=26
